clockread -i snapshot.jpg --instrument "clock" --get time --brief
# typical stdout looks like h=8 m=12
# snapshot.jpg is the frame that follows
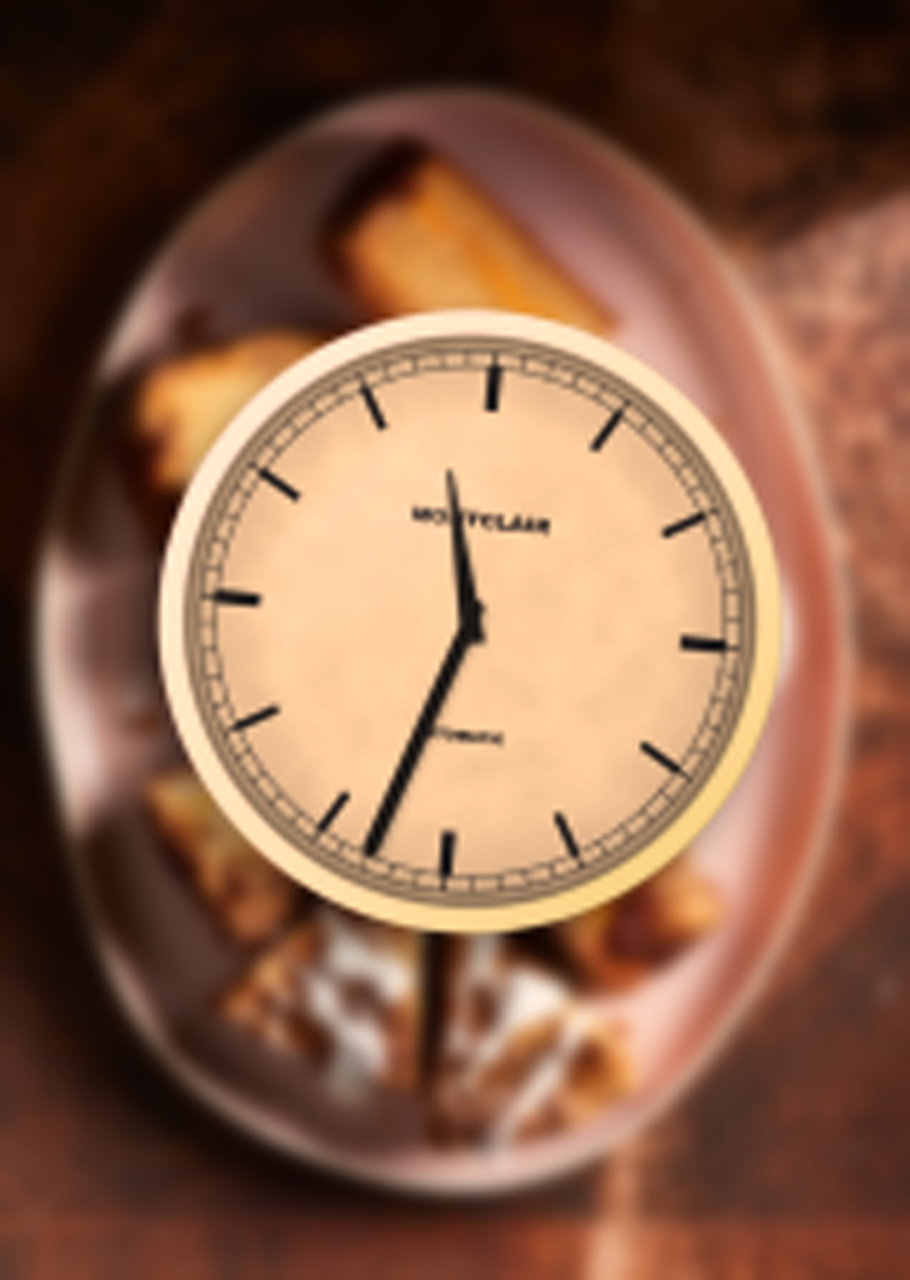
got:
h=11 m=33
